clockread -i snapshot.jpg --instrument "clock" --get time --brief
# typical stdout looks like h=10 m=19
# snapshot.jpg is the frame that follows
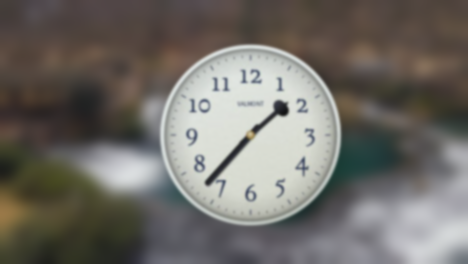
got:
h=1 m=37
